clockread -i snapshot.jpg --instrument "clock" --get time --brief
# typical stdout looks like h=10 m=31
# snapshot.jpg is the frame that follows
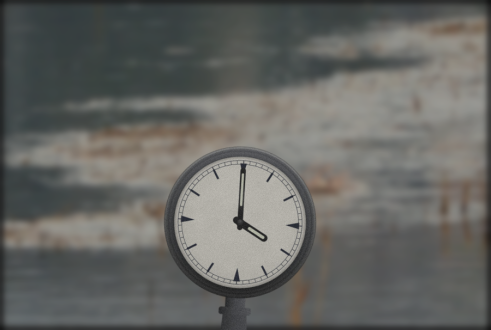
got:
h=4 m=0
